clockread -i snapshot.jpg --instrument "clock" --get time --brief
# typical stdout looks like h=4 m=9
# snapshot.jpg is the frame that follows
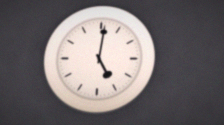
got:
h=5 m=1
